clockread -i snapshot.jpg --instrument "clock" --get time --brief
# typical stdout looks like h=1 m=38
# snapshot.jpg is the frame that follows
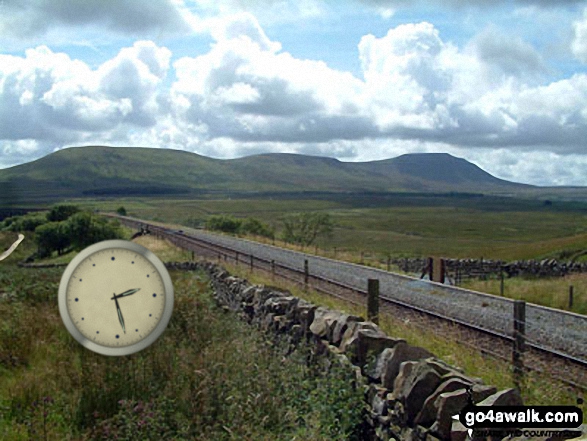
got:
h=2 m=28
